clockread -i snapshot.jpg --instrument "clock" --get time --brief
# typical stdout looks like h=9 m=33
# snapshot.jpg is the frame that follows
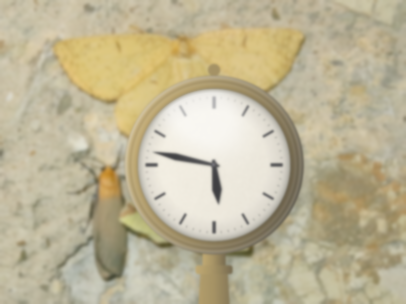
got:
h=5 m=47
